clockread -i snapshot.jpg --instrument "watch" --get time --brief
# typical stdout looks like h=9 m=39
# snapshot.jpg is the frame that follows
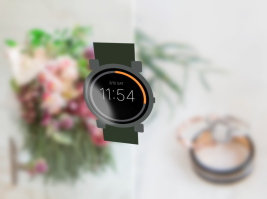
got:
h=11 m=54
